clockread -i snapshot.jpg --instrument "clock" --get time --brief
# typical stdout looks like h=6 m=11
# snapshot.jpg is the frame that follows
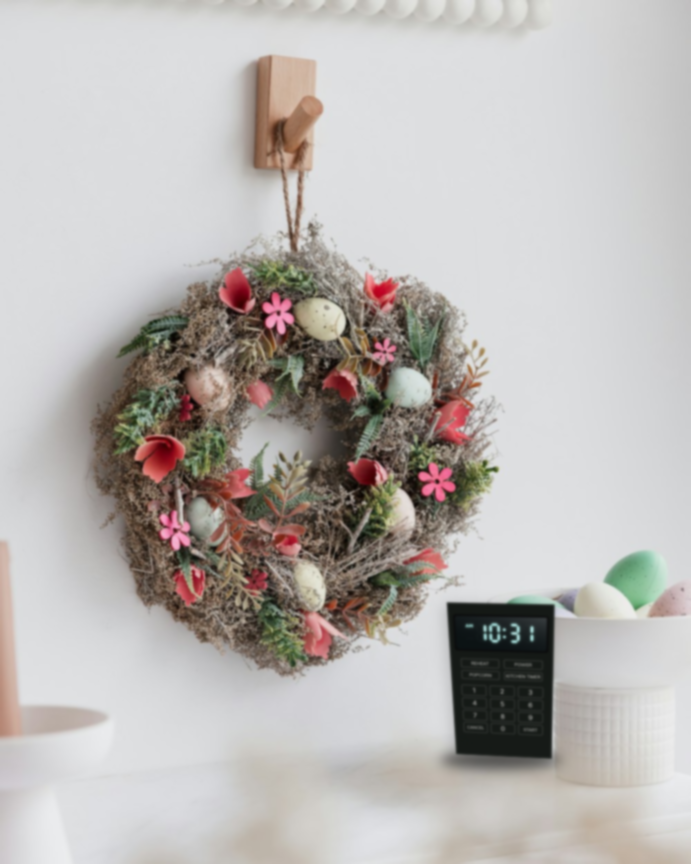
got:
h=10 m=31
